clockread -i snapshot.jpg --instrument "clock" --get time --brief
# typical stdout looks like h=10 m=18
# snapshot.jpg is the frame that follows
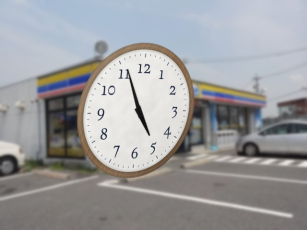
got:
h=4 m=56
